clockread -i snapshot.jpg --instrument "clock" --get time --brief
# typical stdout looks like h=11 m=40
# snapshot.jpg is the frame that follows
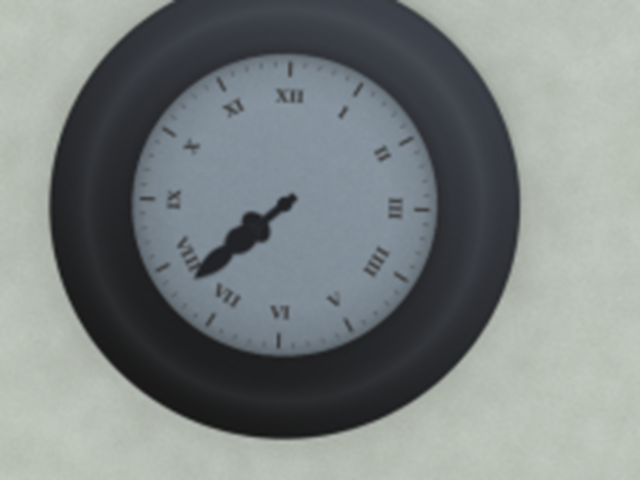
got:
h=7 m=38
